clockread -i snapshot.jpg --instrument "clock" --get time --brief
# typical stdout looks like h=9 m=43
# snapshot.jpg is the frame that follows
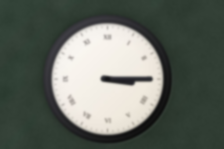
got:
h=3 m=15
